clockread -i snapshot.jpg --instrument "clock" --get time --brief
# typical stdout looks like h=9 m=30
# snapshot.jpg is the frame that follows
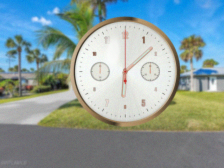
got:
h=6 m=8
